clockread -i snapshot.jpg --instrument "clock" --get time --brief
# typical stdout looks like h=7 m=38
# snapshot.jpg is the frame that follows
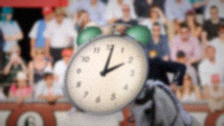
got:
h=2 m=1
